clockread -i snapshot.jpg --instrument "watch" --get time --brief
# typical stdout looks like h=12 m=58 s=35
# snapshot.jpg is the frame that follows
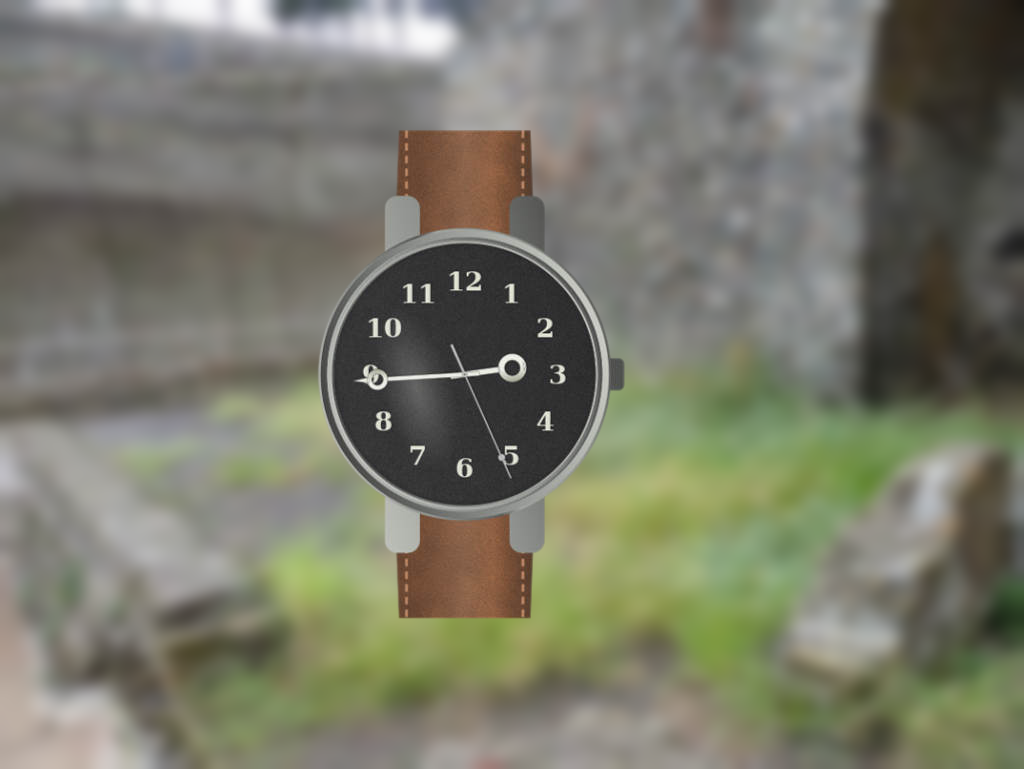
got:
h=2 m=44 s=26
